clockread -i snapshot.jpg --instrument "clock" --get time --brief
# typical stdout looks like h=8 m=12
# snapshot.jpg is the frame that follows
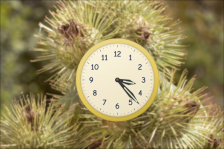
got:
h=3 m=23
